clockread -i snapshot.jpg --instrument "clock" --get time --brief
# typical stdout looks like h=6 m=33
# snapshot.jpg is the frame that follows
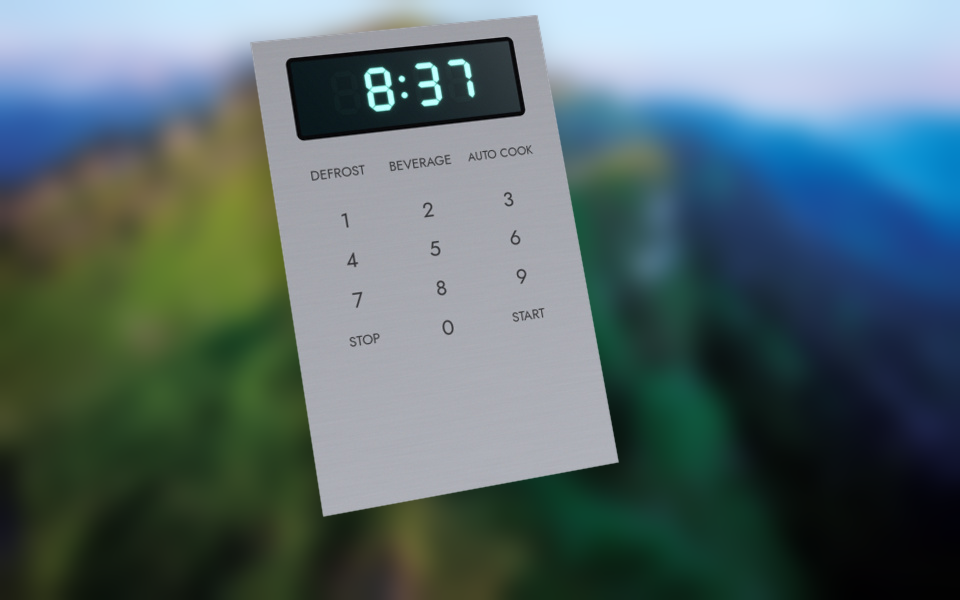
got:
h=8 m=37
